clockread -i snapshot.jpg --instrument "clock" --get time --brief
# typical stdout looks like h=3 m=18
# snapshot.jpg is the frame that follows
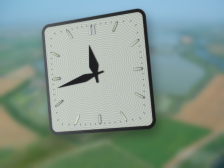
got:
h=11 m=43
